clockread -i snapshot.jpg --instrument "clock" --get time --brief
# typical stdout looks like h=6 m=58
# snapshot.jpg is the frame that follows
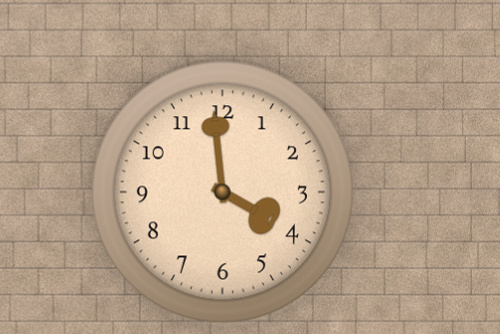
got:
h=3 m=59
